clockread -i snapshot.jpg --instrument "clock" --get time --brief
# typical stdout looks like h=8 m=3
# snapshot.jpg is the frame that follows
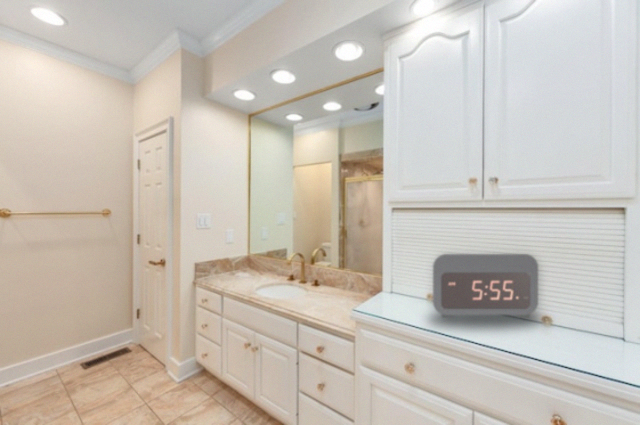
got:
h=5 m=55
